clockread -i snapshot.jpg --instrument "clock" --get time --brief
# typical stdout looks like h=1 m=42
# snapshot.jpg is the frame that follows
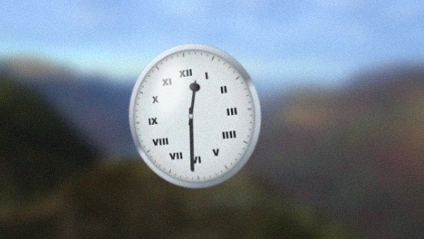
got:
h=12 m=31
